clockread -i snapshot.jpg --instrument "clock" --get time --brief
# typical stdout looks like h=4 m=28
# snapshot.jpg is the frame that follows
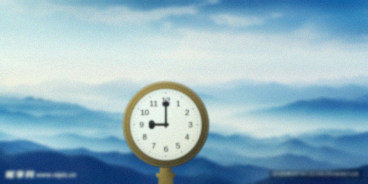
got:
h=9 m=0
